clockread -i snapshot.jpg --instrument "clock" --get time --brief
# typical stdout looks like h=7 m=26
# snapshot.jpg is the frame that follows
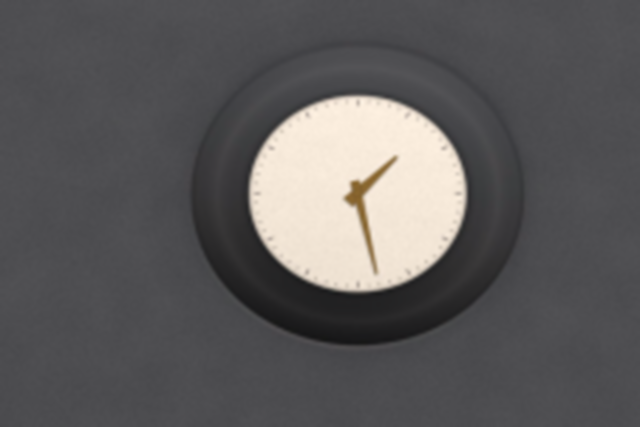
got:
h=1 m=28
